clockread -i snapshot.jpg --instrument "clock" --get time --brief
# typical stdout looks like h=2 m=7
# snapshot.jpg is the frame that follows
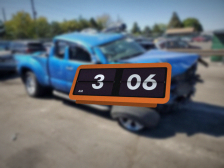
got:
h=3 m=6
